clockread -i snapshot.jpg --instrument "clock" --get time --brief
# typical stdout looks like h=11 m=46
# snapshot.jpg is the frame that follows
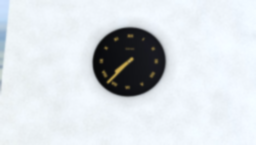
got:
h=7 m=37
